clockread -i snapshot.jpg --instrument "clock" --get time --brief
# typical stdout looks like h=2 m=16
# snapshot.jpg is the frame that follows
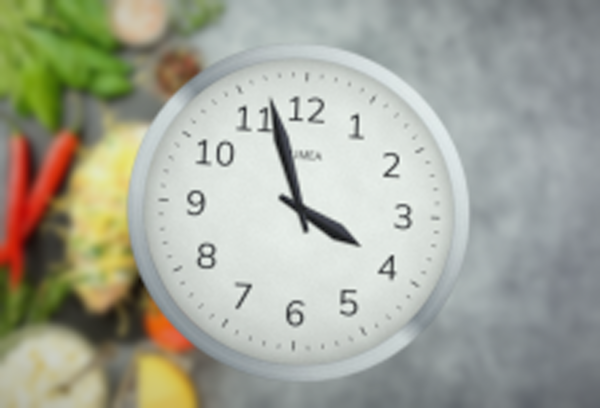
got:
h=3 m=57
